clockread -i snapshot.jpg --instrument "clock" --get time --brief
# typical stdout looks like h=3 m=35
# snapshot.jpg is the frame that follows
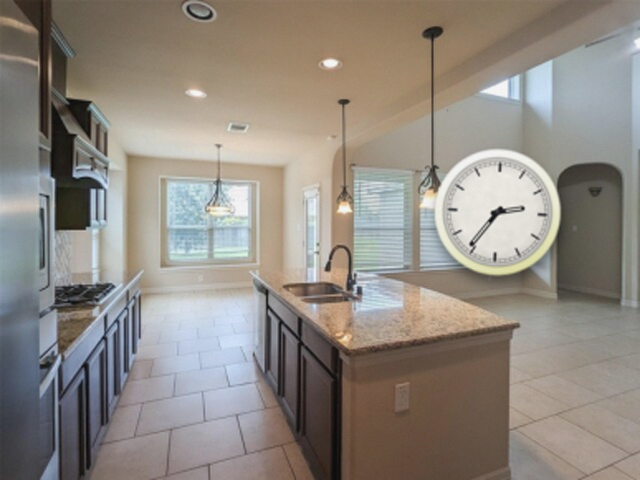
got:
h=2 m=36
